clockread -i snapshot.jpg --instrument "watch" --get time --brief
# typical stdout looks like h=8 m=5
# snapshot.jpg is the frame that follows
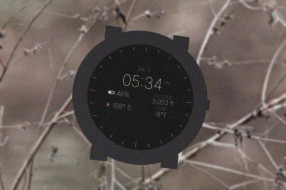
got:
h=5 m=34
